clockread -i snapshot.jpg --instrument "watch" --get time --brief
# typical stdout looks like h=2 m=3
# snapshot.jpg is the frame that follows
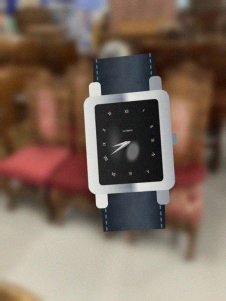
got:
h=8 m=40
